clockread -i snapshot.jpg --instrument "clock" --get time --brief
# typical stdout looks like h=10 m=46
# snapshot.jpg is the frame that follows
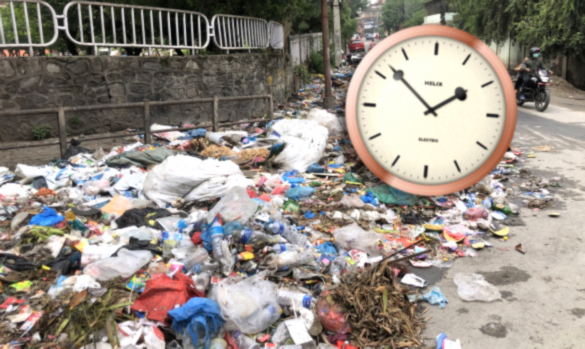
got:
h=1 m=52
